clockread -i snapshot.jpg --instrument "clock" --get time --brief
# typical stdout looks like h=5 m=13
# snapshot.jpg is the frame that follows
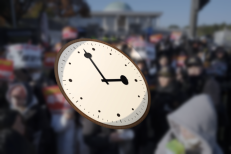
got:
h=2 m=57
